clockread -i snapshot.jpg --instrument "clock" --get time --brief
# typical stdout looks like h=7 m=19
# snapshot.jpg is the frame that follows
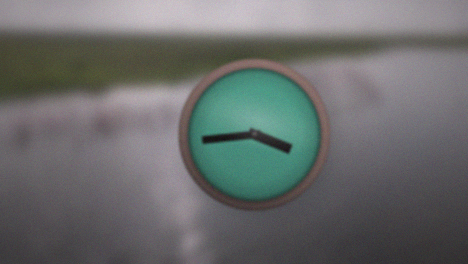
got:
h=3 m=44
